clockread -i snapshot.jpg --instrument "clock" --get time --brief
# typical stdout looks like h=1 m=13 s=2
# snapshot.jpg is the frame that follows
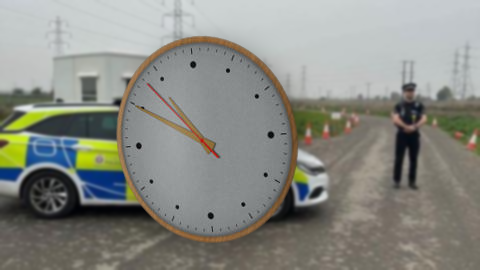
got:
h=10 m=49 s=53
